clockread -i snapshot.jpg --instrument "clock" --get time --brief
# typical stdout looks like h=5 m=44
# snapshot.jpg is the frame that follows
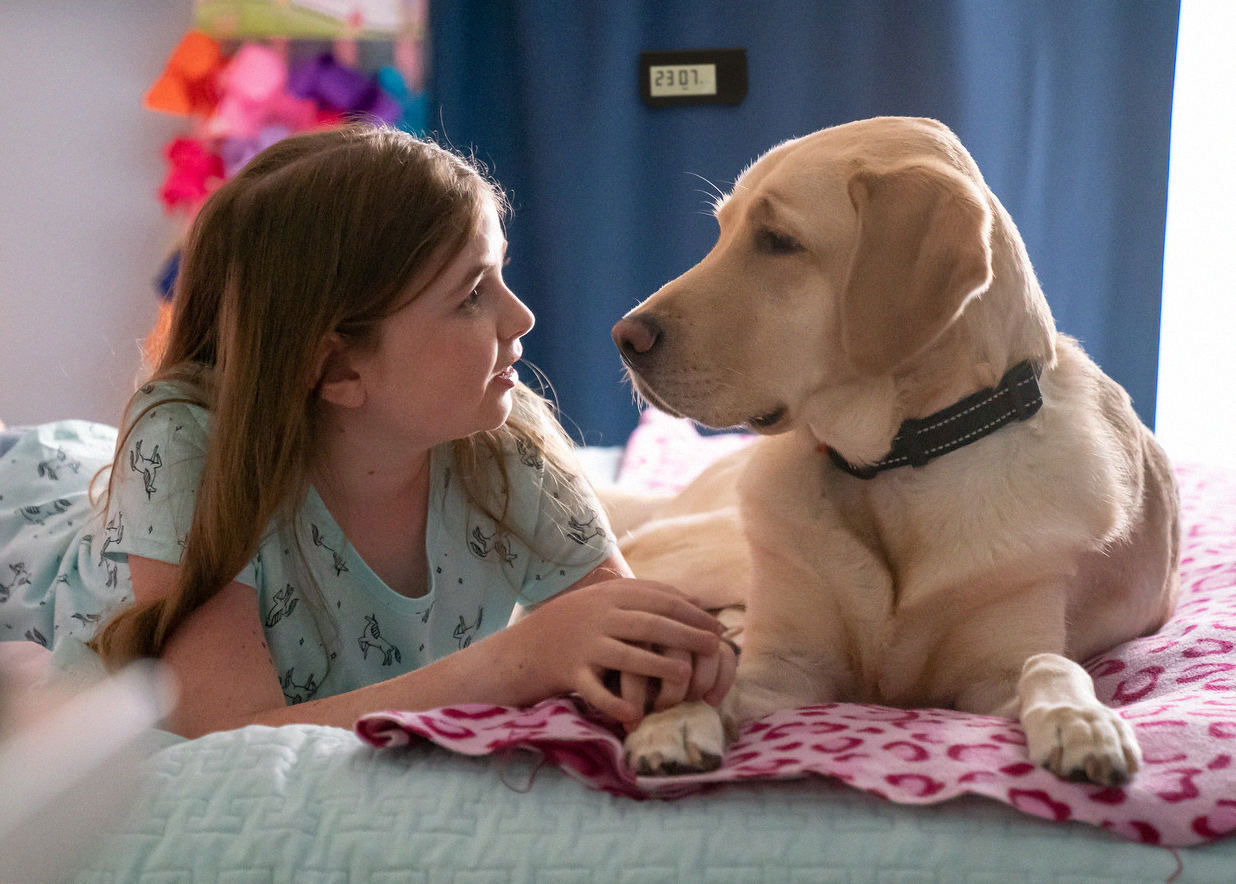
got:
h=23 m=7
